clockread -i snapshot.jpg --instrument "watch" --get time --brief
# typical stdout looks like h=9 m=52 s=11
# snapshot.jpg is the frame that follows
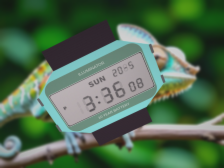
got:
h=3 m=36 s=8
